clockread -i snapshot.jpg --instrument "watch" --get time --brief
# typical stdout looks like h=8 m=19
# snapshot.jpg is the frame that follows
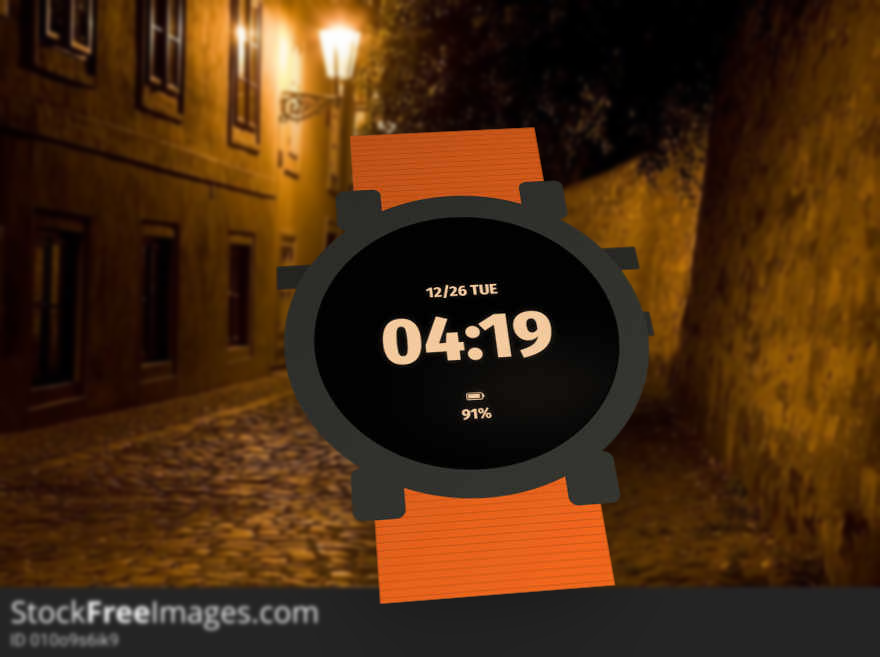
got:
h=4 m=19
